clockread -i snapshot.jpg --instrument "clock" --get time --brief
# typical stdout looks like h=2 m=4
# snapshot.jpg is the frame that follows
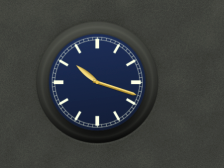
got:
h=10 m=18
